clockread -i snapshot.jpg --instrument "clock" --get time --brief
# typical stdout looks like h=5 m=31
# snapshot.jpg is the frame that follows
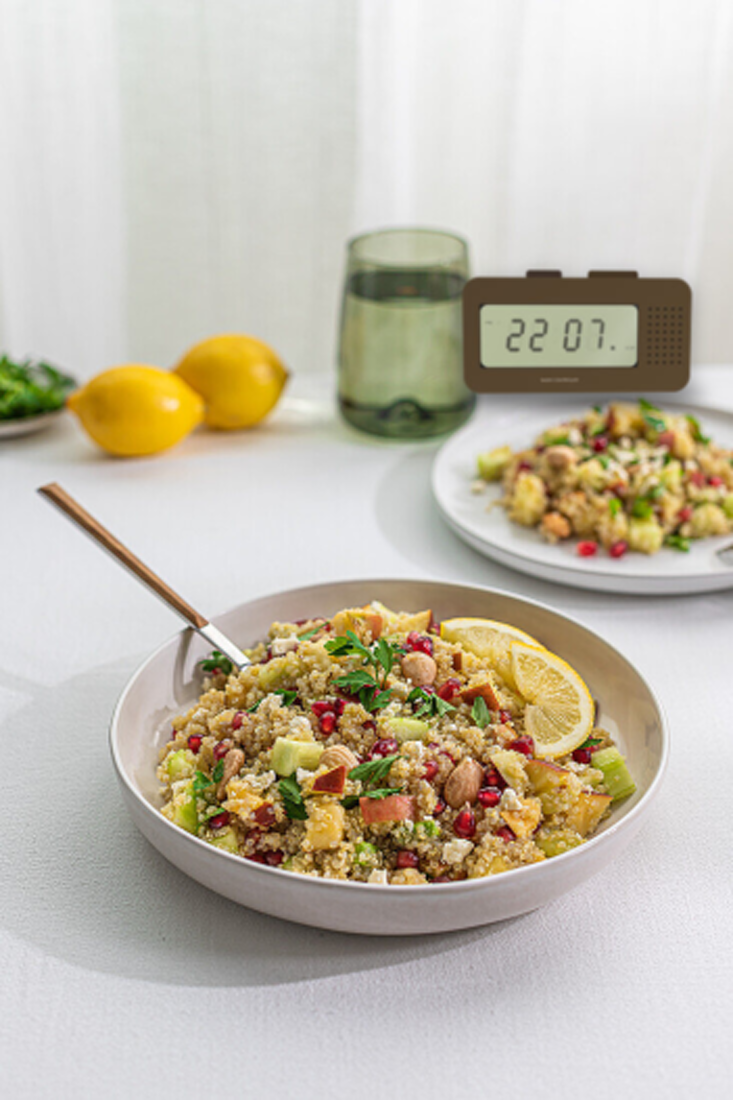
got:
h=22 m=7
